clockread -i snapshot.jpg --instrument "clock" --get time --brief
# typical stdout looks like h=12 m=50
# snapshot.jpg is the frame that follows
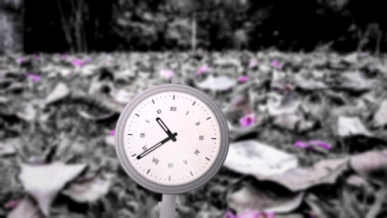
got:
h=10 m=39
